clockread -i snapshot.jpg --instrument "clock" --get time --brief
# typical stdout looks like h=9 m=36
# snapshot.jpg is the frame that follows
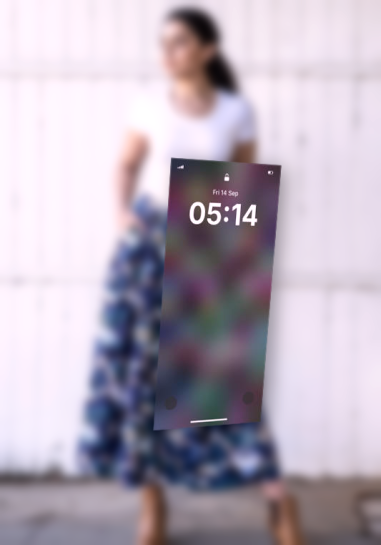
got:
h=5 m=14
